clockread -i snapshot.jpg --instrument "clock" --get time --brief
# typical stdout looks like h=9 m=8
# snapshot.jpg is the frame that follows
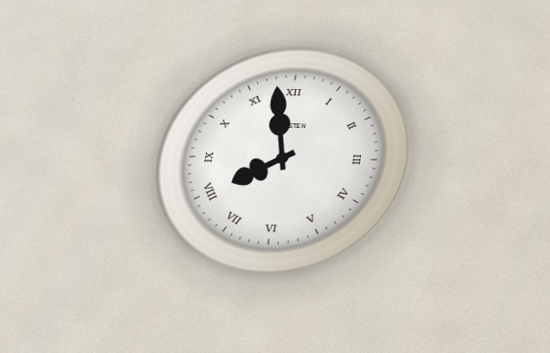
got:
h=7 m=58
